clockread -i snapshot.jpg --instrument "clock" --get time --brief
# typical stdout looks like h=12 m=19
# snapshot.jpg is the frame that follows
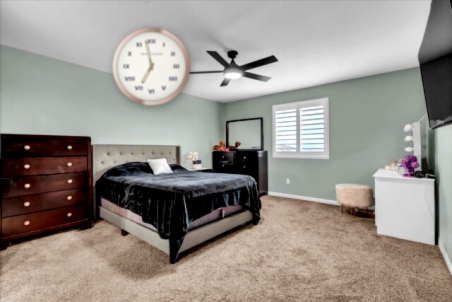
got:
h=6 m=58
